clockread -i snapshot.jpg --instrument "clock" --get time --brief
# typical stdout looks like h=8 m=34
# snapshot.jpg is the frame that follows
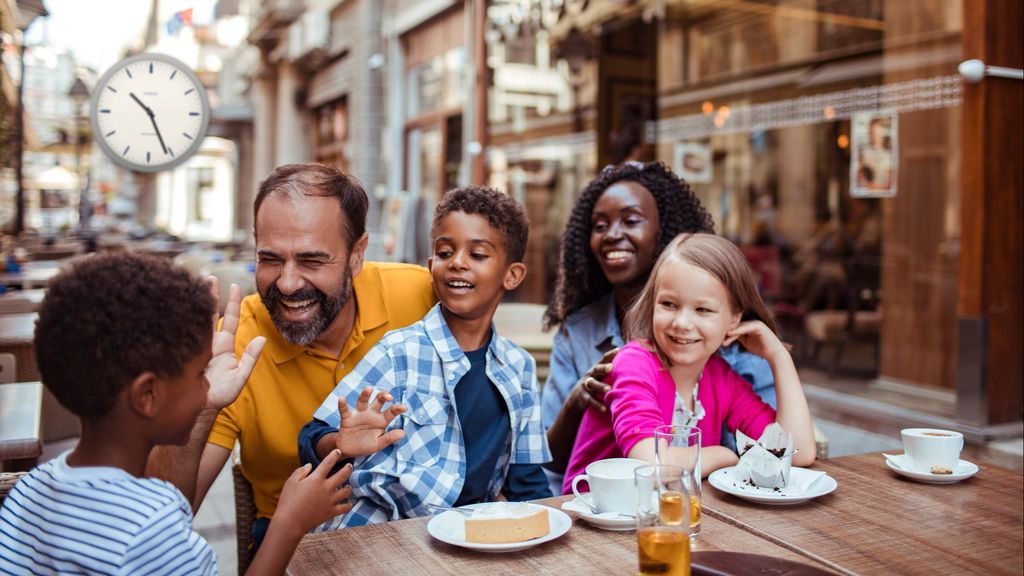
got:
h=10 m=26
